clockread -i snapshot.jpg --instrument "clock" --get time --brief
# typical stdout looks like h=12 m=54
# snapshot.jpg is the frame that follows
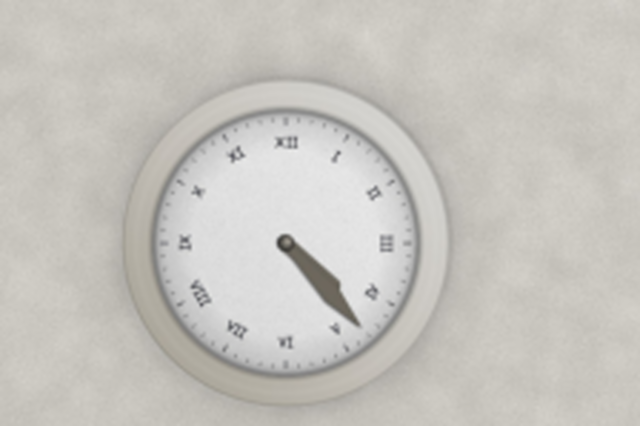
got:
h=4 m=23
